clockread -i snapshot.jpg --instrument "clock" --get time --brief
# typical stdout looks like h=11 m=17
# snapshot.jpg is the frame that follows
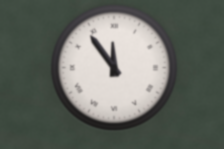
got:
h=11 m=54
